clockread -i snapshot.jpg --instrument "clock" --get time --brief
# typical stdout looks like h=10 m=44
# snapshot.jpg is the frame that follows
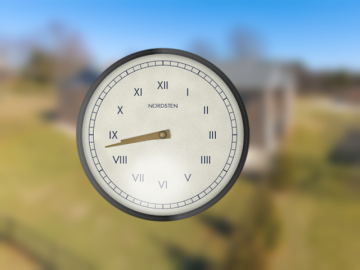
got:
h=8 m=43
